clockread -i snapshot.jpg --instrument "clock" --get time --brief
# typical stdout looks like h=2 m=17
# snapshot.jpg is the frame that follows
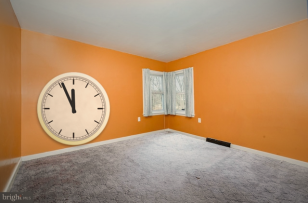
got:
h=11 m=56
